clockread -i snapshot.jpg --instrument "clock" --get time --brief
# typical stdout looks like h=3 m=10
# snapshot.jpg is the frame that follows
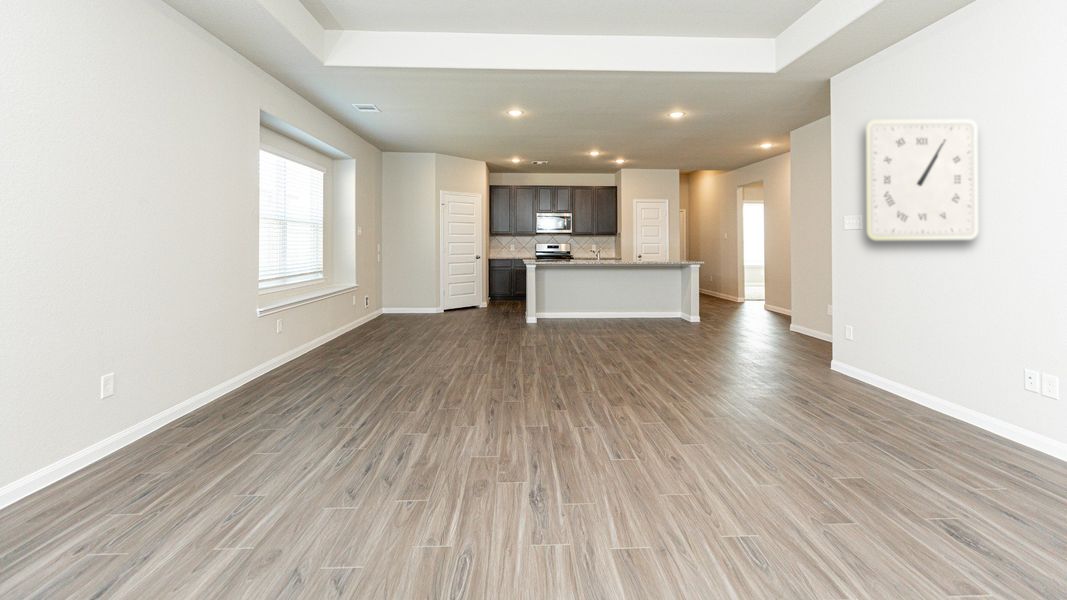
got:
h=1 m=5
